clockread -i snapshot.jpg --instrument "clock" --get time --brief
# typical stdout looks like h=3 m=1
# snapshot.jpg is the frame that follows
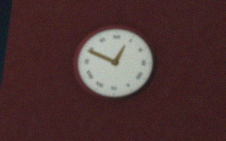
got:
h=12 m=49
